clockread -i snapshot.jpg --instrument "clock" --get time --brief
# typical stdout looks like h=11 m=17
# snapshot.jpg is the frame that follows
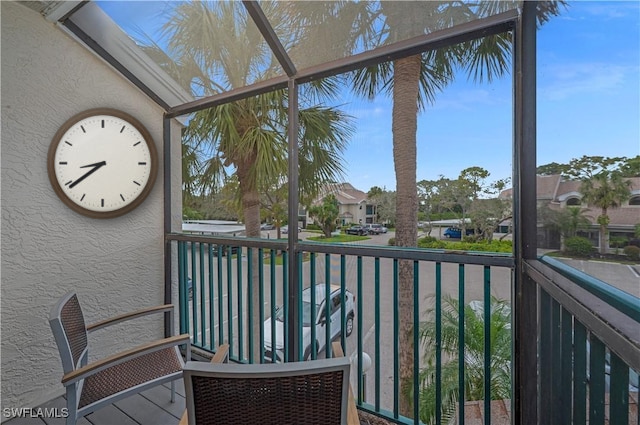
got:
h=8 m=39
